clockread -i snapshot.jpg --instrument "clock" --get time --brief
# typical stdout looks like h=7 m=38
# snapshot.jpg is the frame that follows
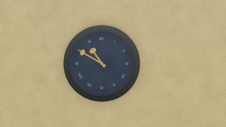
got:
h=10 m=50
